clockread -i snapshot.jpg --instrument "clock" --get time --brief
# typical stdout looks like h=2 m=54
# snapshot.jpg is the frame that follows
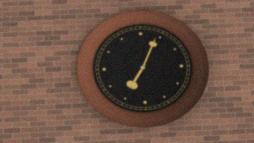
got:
h=7 m=4
